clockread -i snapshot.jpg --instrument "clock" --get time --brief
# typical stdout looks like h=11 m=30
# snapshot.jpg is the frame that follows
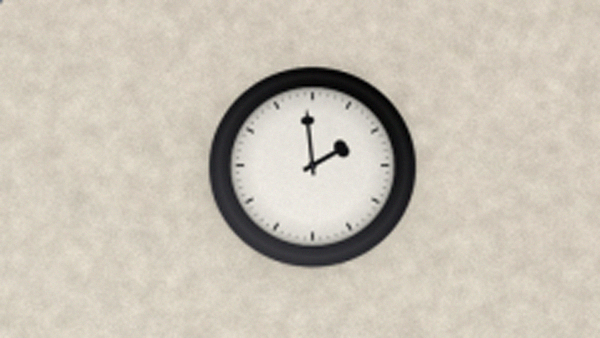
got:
h=1 m=59
